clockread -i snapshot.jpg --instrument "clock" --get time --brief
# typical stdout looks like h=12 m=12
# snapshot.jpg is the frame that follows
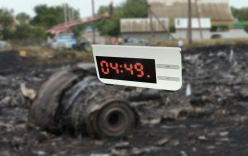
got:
h=4 m=49
